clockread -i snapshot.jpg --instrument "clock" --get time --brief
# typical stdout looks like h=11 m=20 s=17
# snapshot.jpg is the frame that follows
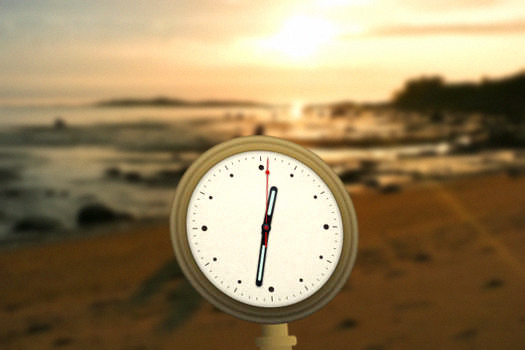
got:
h=12 m=32 s=1
